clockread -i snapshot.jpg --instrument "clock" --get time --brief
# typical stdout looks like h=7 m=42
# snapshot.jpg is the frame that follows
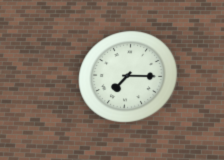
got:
h=7 m=15
